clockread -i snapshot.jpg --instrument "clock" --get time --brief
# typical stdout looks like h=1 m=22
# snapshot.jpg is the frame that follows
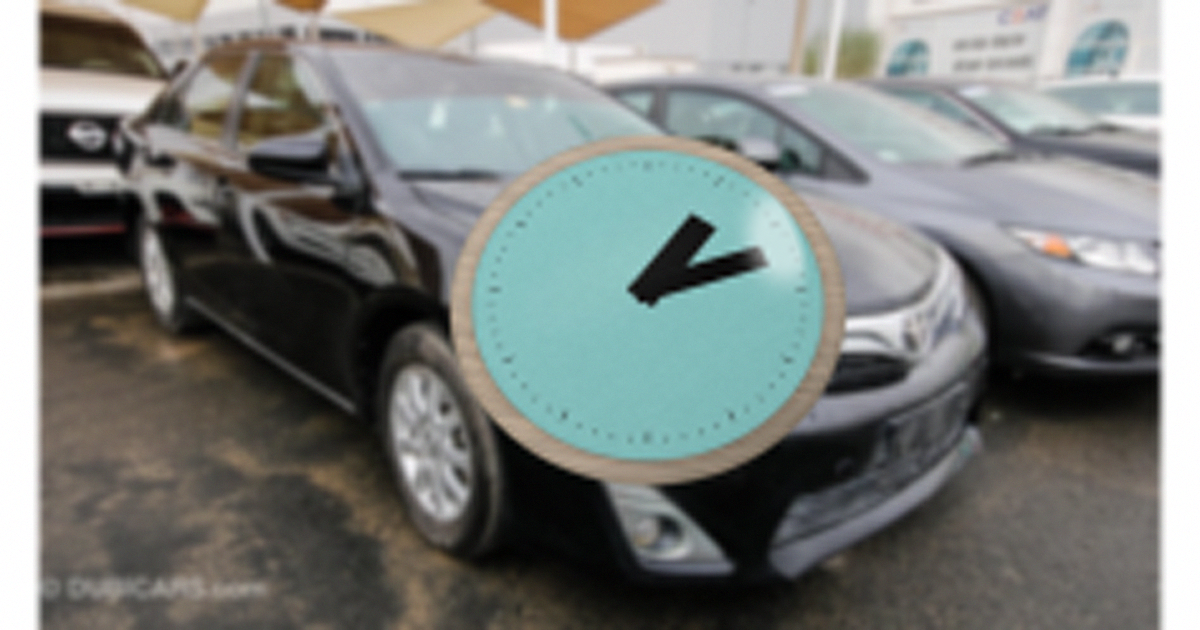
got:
h=1 m=12
